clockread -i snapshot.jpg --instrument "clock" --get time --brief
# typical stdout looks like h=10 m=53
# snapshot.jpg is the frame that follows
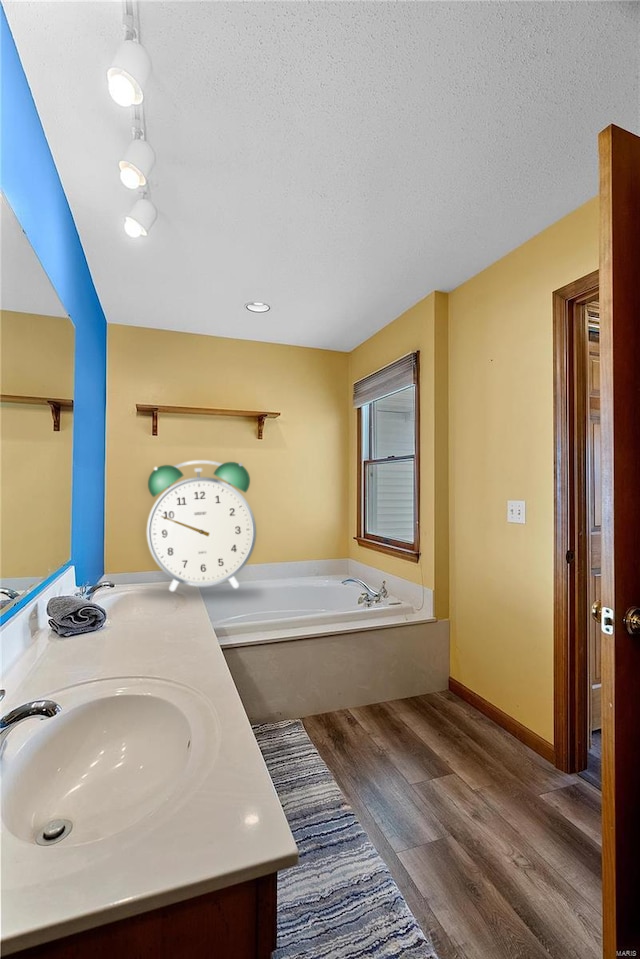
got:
h=9 m=49
